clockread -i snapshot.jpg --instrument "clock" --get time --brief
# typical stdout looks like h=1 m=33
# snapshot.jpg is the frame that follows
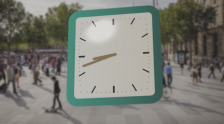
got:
h=8 m=42
